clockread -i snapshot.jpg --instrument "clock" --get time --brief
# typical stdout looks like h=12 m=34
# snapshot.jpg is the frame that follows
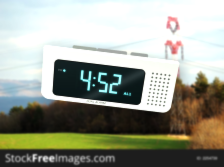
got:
h=4 m=52
